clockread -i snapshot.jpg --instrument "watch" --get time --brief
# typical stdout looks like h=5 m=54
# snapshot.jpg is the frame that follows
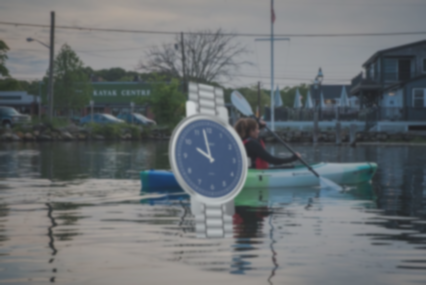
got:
h=9 m=58
